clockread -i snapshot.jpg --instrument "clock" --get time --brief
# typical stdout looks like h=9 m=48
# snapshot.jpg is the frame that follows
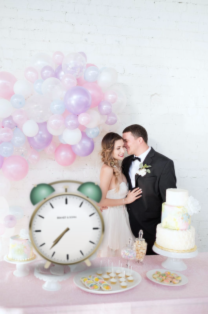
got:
h=7 m=37
